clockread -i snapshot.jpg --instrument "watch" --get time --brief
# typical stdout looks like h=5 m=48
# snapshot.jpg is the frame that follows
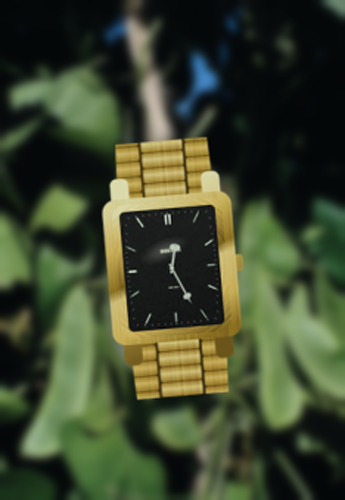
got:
h=12 m=26
